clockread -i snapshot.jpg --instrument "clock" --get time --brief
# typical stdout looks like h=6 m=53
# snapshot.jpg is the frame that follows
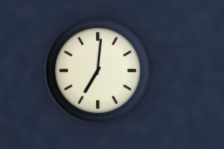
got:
h=7 m=1
